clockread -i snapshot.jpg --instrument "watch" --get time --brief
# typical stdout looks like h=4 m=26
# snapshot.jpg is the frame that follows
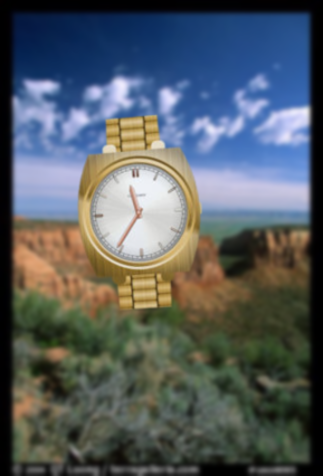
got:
h=11 m=36
